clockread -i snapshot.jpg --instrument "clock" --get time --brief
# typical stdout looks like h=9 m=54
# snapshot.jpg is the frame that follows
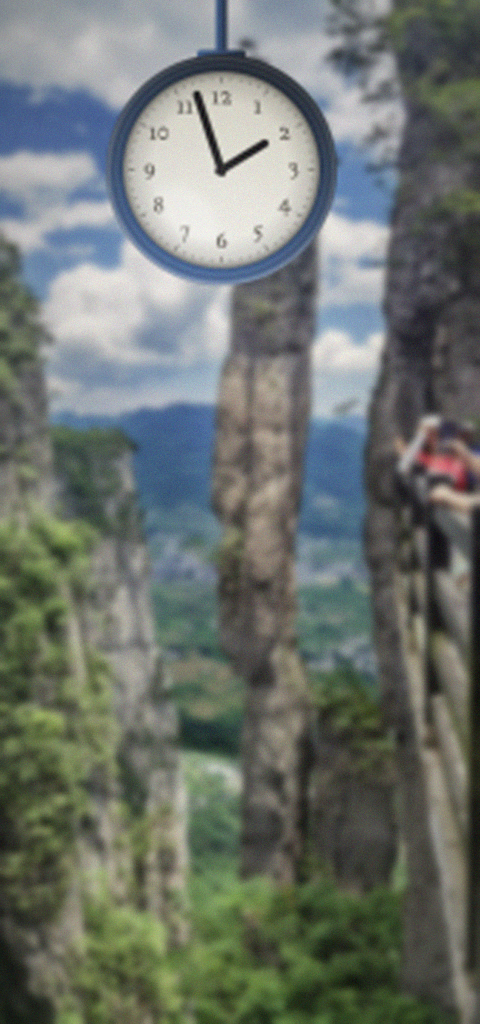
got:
h=1 m=57
